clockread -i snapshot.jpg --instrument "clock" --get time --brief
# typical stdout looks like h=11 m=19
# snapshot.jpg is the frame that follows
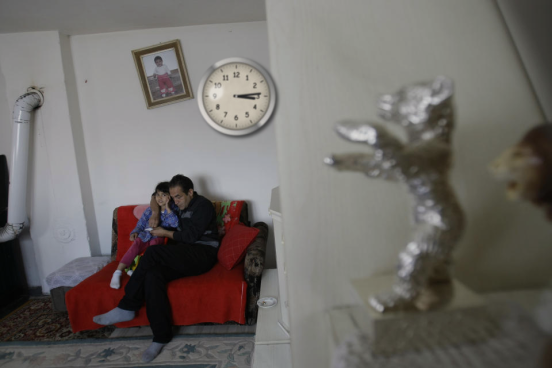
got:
h=3 m=14
